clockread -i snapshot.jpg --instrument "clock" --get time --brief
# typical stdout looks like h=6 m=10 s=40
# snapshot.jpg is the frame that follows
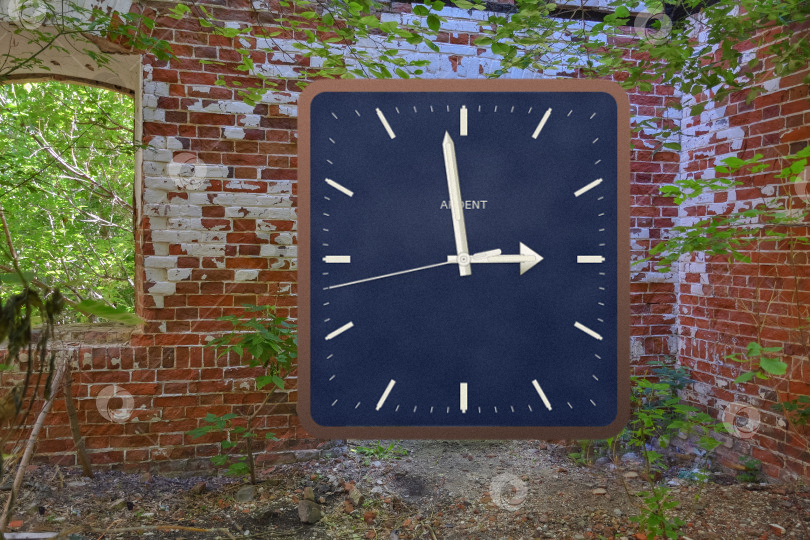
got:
h=2 m=58 s=43
